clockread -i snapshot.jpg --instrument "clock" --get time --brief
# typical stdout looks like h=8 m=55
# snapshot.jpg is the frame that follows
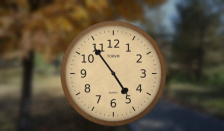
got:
h=4 m=54
